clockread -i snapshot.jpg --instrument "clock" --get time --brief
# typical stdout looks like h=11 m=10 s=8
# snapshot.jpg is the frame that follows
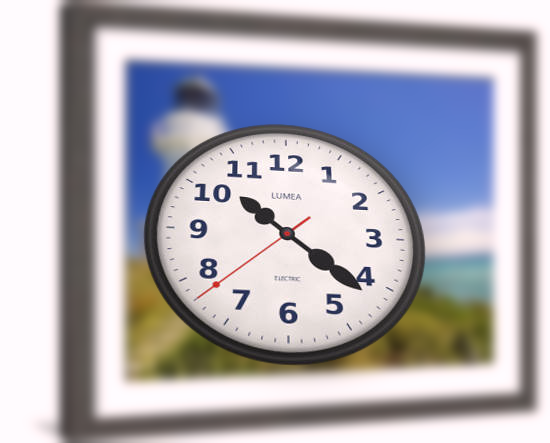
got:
h=10 m=21 s=38
